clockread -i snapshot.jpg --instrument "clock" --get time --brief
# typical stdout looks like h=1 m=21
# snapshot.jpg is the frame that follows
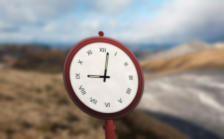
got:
h=9 m=2
